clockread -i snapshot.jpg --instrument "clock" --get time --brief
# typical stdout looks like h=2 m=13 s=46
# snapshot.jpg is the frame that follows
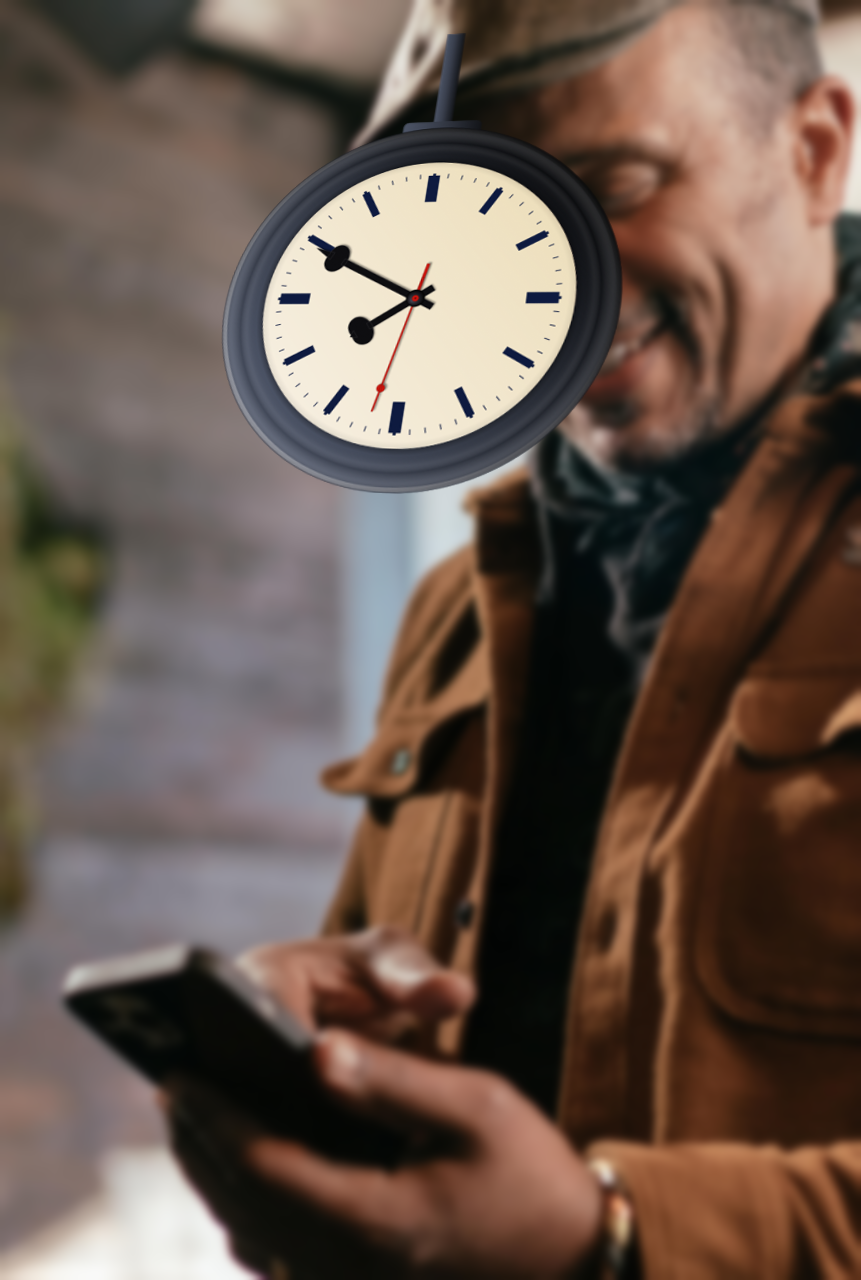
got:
h=7 m=49 s=32
